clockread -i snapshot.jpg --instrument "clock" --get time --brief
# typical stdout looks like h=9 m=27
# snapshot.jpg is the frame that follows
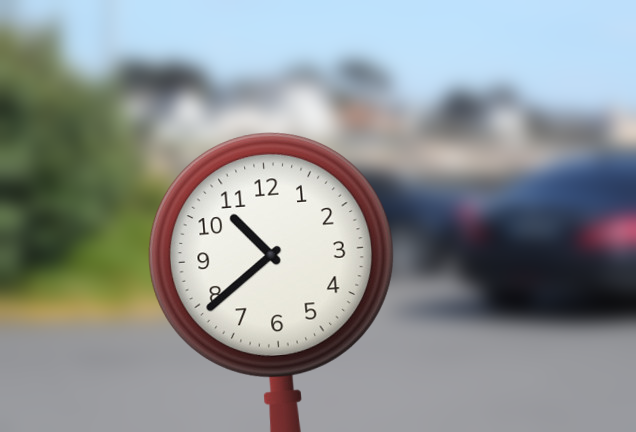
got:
h=10 m=39
